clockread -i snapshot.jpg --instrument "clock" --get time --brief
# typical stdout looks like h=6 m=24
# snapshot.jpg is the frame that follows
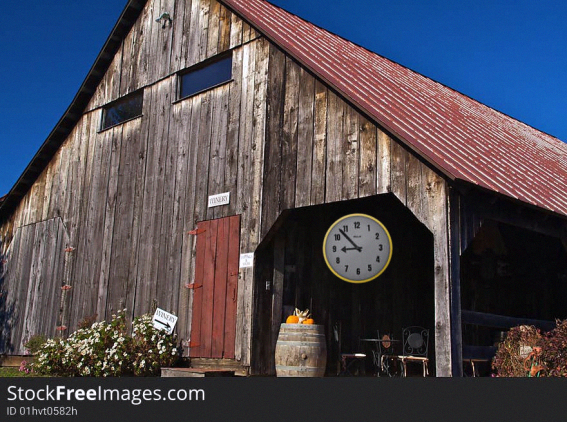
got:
h=8 m=53
